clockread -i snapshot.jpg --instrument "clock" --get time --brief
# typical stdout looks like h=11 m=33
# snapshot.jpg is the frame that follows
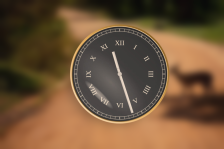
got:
h=11 m=27
